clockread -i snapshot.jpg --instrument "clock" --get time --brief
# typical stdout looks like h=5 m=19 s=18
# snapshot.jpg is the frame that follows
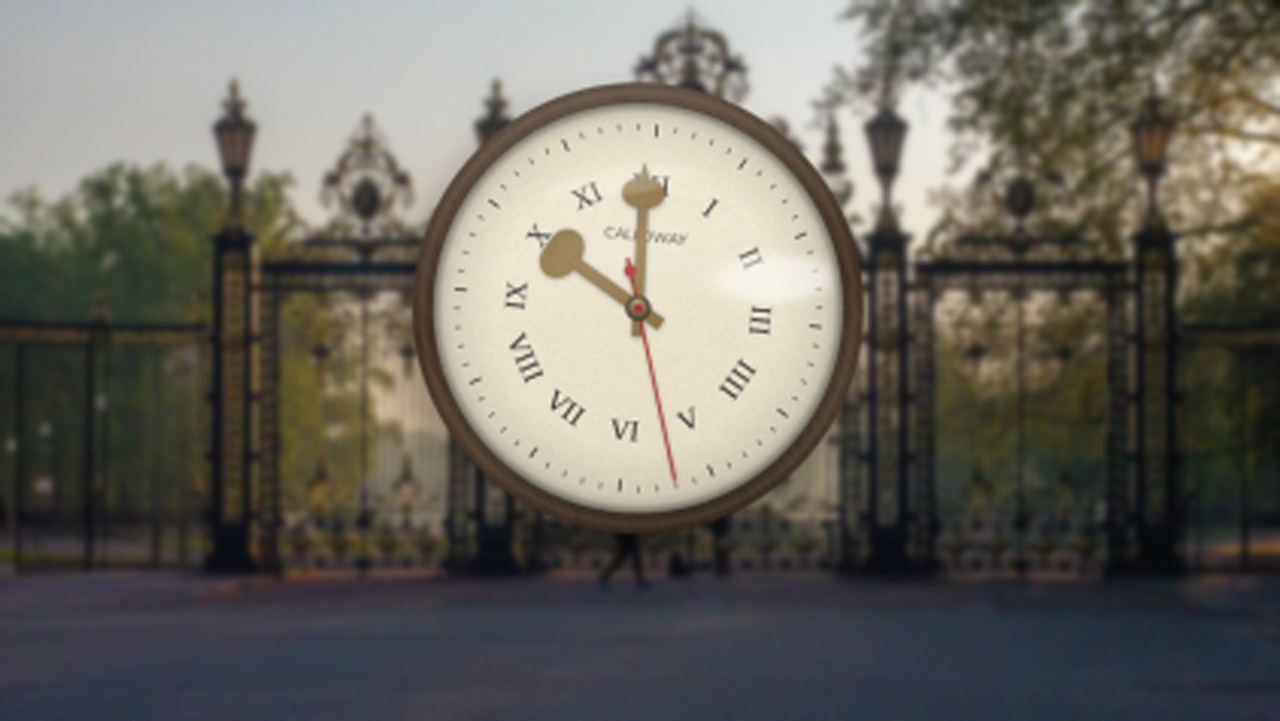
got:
h=9 m=59 s=27
